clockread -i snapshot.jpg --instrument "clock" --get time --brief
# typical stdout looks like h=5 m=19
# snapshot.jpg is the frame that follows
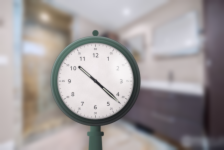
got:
h=10 m=22
